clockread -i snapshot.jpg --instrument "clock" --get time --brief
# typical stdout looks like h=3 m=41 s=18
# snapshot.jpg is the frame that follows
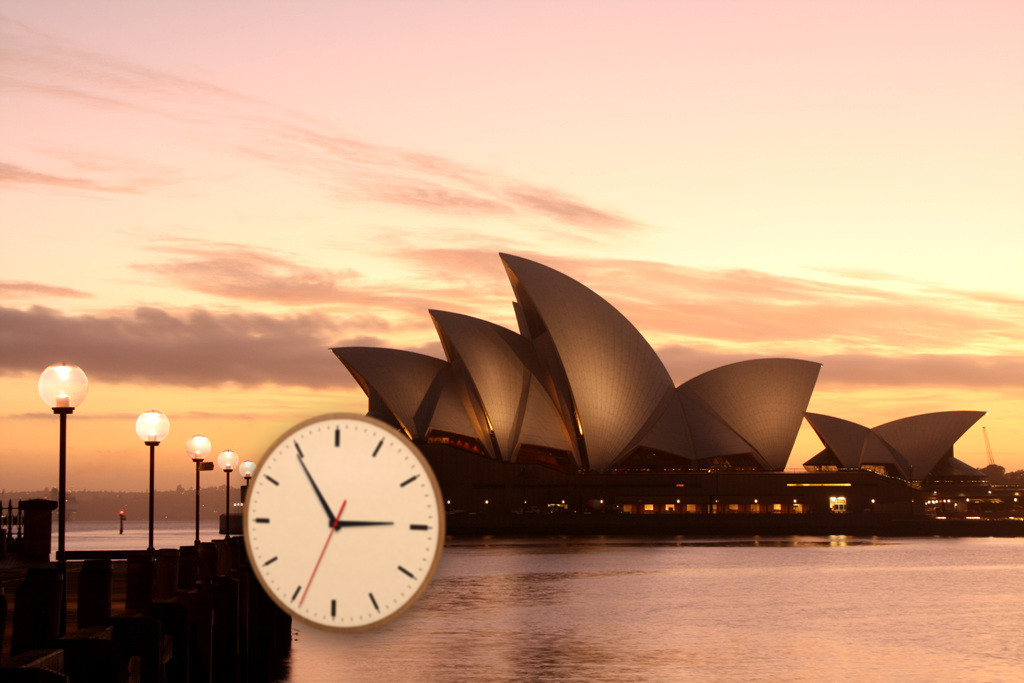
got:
h=2 m=54 s=34
